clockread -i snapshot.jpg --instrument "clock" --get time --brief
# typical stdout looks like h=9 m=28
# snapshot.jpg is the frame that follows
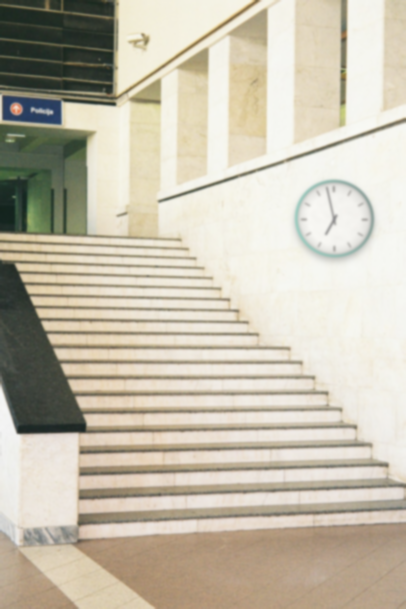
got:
h=6 m=58
